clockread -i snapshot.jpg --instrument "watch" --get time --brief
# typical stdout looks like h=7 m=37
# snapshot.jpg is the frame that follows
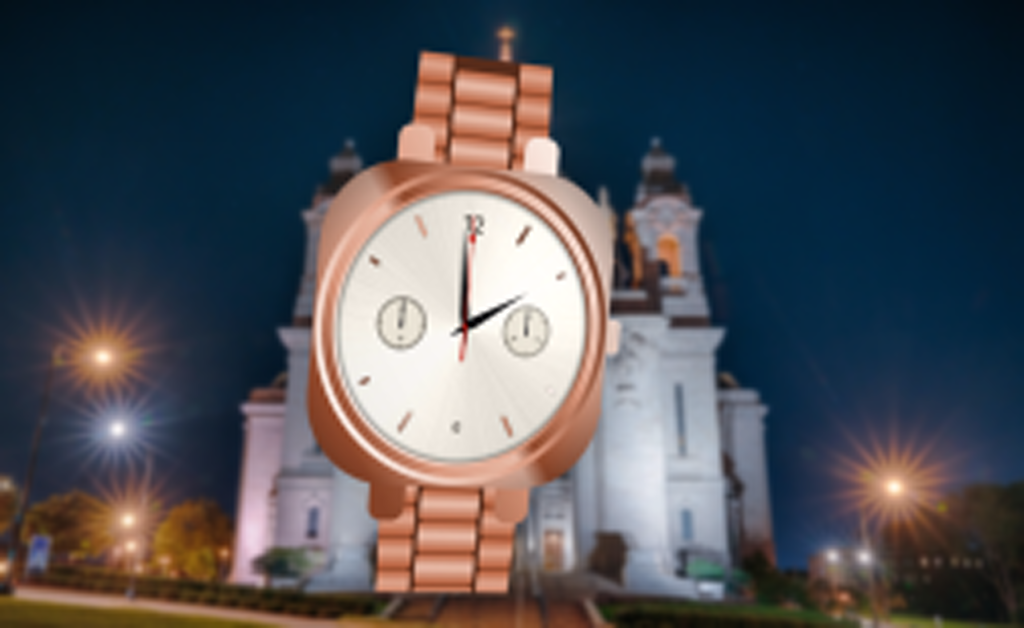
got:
h=1 m=59
